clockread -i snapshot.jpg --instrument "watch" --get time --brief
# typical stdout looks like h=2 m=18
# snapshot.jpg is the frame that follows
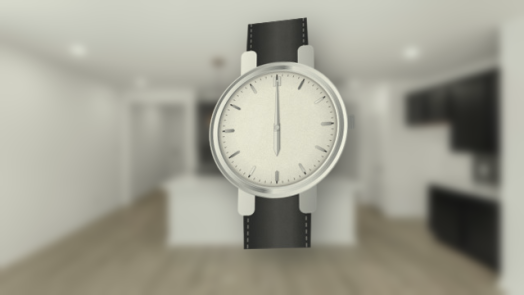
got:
h=6 m=0
